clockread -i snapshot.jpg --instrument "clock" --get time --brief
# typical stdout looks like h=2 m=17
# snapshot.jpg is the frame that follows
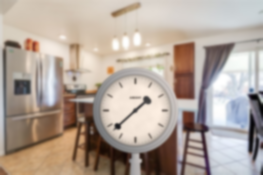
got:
h=1 m=38
